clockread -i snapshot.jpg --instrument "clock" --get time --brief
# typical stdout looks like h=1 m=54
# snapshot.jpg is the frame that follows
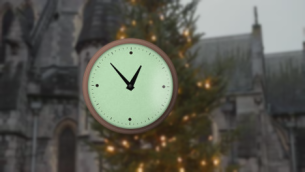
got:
h=12 m=53
